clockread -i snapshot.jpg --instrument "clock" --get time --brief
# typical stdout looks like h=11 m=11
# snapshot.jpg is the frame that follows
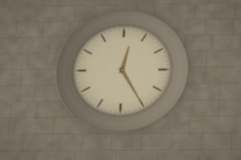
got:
h=12 m=25
